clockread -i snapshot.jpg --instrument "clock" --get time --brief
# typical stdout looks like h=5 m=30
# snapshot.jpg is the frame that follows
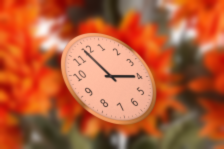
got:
h=3 m=59
